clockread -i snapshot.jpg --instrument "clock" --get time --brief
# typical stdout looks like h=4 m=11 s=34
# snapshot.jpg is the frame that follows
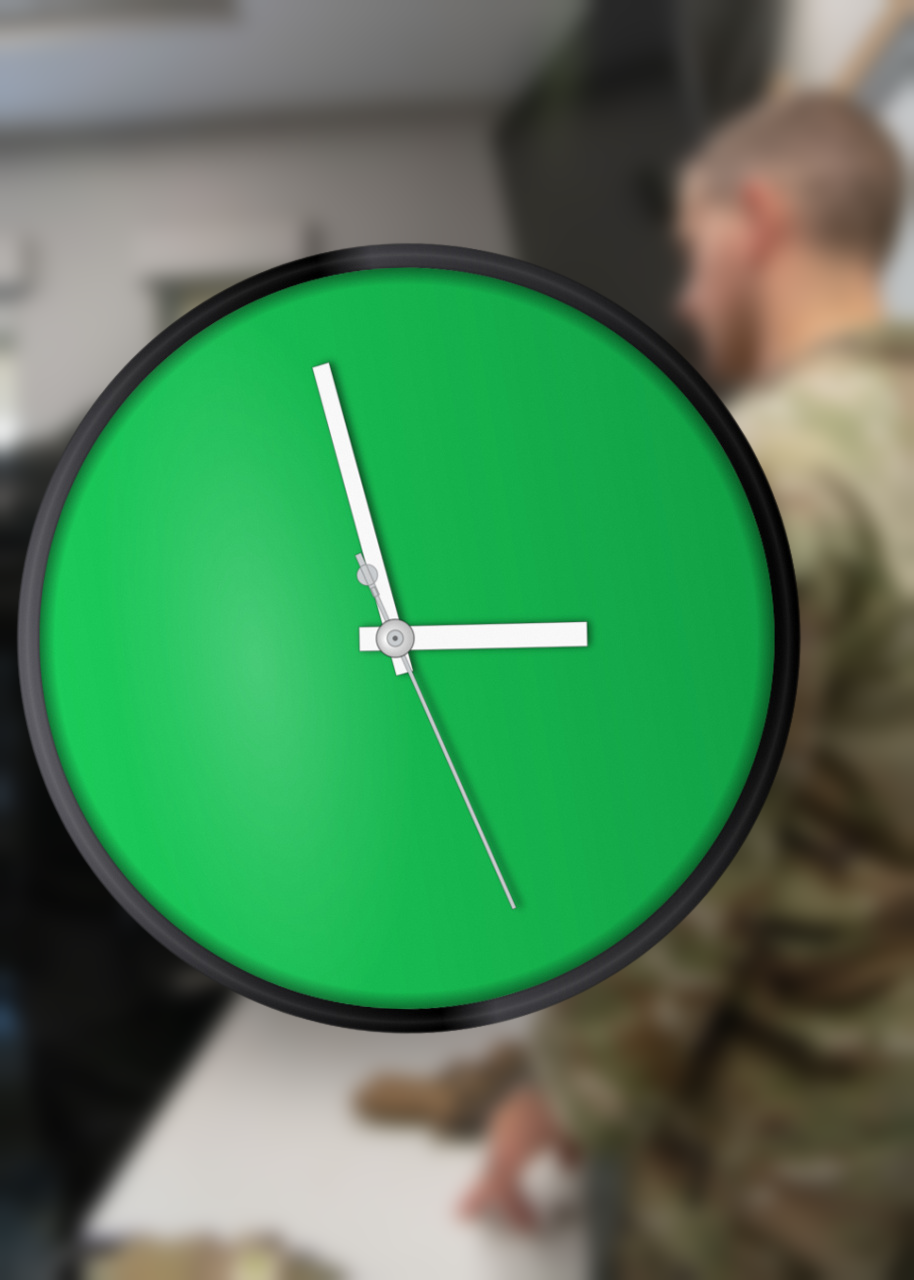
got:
h=2 m=57 s=26
